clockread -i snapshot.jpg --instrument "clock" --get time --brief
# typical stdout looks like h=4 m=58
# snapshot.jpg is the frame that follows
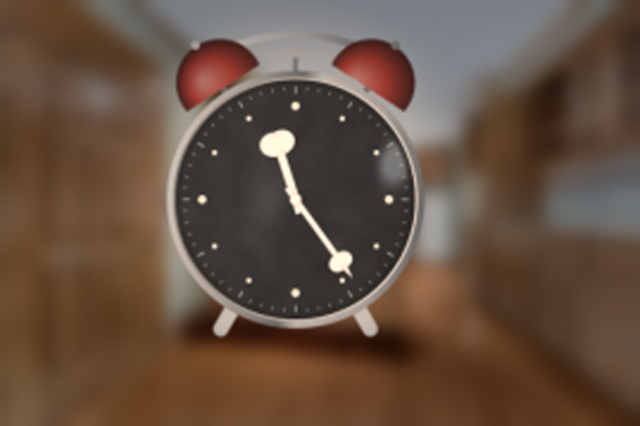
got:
h=11 m=24
